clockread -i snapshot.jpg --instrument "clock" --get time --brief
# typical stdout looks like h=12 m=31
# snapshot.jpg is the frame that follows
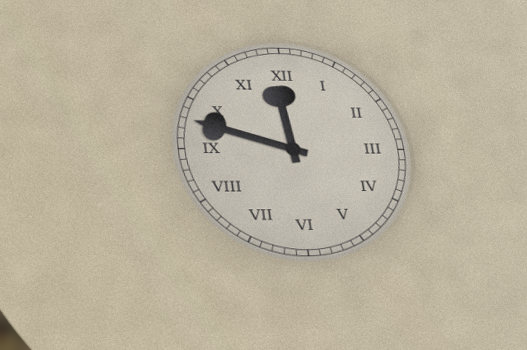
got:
h=11 m=48
